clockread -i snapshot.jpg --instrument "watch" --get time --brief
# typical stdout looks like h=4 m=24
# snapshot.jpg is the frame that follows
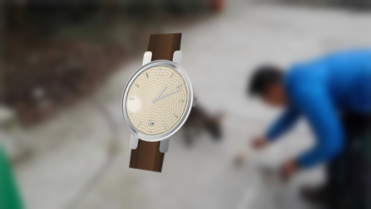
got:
h=1 m=11
